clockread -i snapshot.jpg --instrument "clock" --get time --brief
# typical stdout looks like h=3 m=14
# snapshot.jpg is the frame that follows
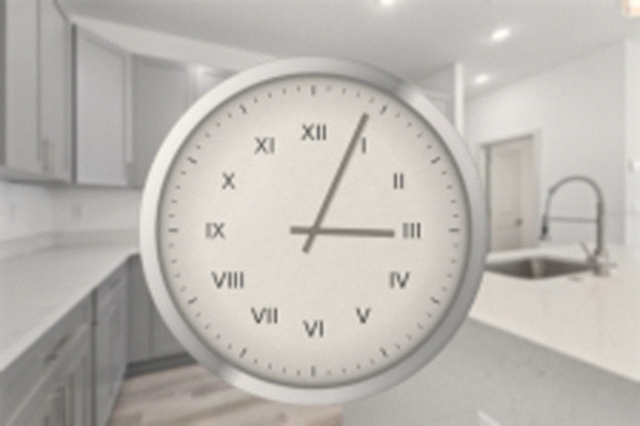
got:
h=3 m=4
